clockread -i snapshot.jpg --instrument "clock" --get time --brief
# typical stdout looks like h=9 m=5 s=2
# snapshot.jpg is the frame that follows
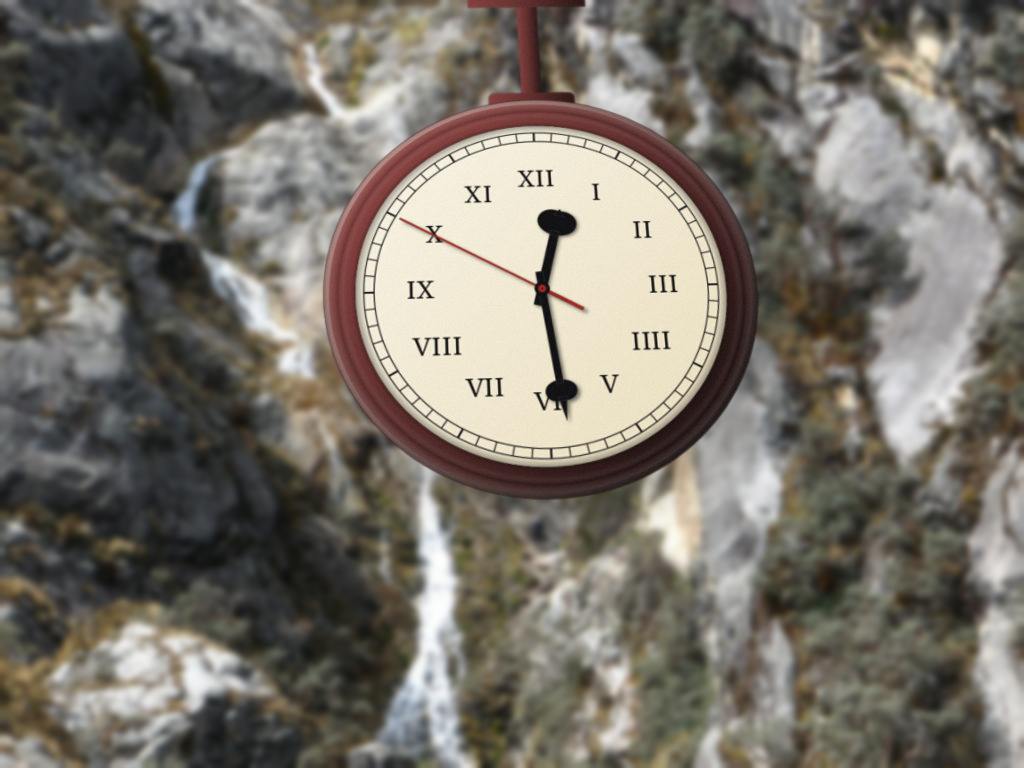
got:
h=12 m=28 s=50
